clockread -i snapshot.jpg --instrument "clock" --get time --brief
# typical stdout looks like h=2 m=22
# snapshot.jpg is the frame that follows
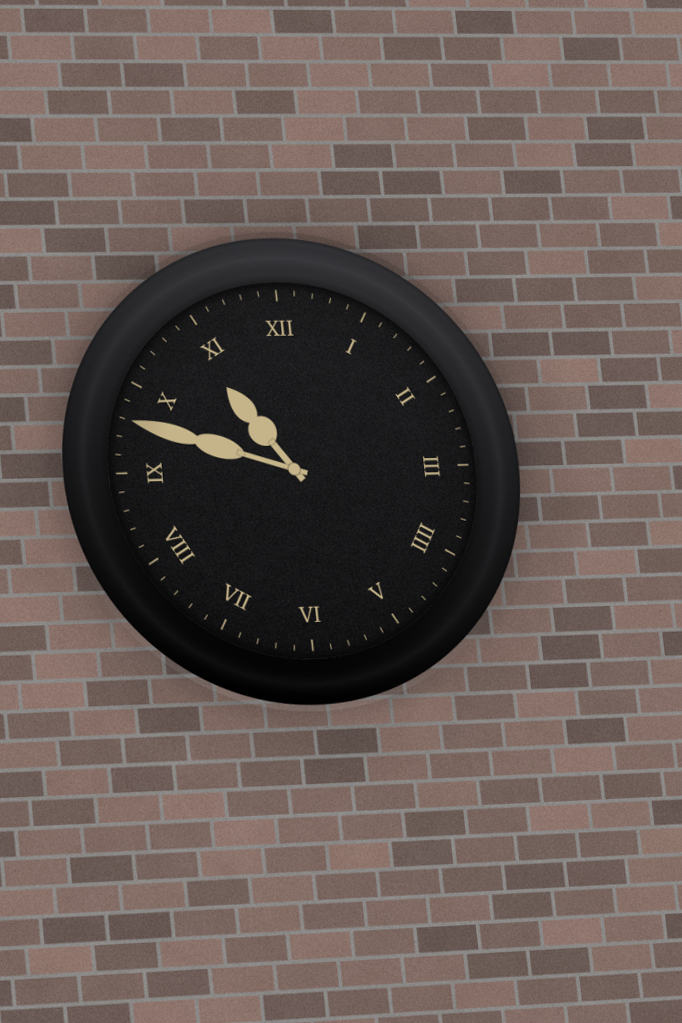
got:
h=10 m=48
